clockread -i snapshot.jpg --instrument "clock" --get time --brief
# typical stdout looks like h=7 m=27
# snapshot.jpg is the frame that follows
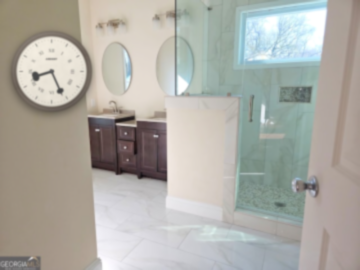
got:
h=8 m=26
